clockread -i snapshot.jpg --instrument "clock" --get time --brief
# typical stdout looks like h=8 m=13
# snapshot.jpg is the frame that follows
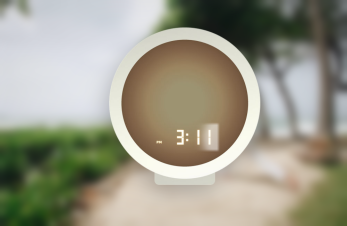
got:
h=3 m=11
